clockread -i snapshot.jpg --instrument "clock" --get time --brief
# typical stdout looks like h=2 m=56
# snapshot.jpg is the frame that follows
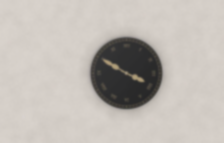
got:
h=3 m=50
